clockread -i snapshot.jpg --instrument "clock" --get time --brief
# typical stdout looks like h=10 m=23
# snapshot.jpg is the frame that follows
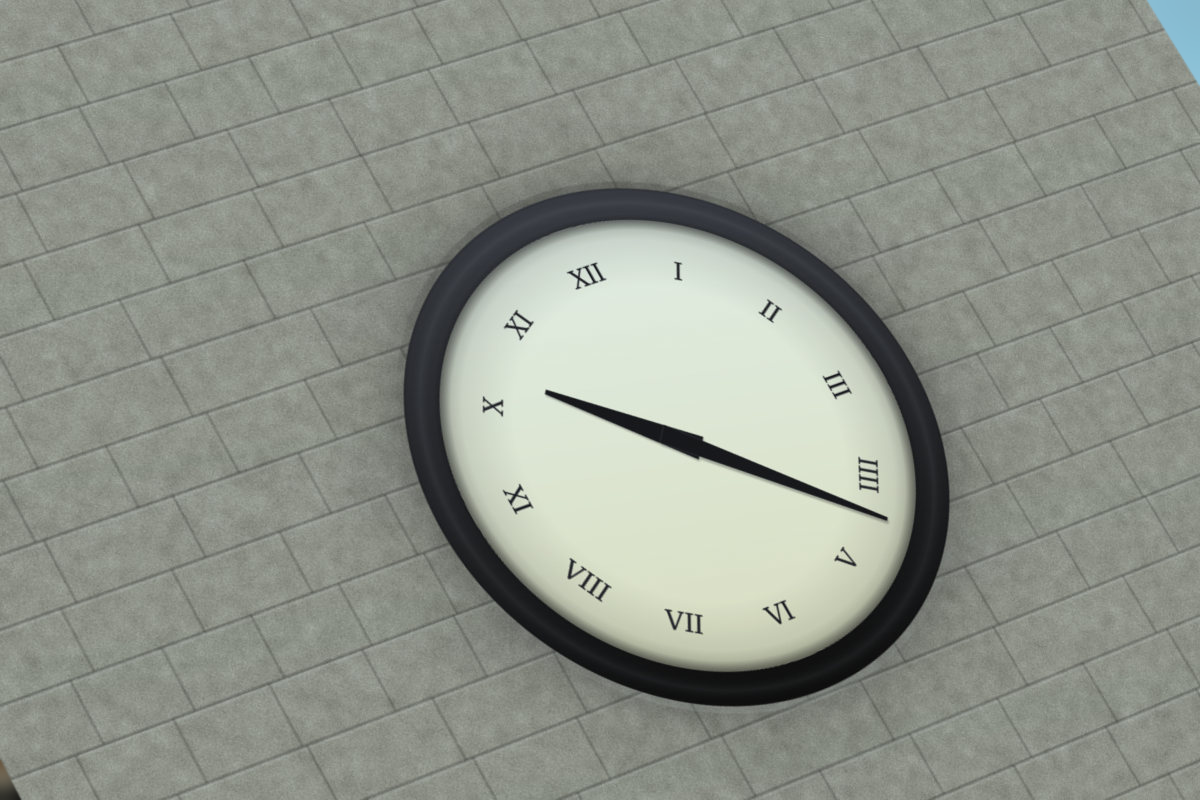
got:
h=10 m=22
